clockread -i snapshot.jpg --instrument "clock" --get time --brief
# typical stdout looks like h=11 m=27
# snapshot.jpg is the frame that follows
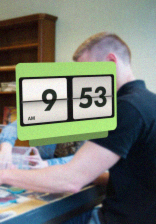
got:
h=9 m=53
